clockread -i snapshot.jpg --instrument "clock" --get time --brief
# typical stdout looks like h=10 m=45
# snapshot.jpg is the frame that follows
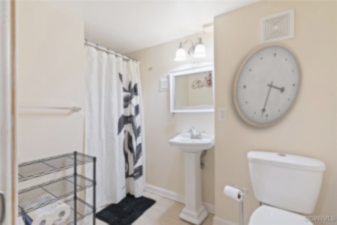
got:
h=3 m=32
